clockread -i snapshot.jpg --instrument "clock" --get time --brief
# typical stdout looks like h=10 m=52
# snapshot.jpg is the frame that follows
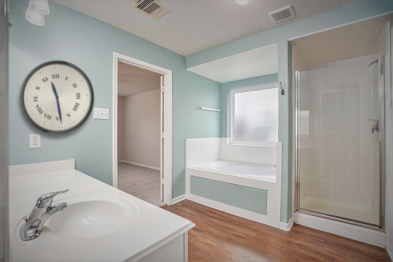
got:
h=11 m=29
